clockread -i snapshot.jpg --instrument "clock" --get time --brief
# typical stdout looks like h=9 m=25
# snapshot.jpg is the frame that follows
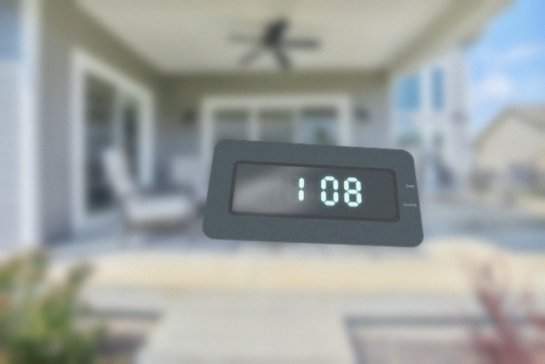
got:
h=1 m=8
